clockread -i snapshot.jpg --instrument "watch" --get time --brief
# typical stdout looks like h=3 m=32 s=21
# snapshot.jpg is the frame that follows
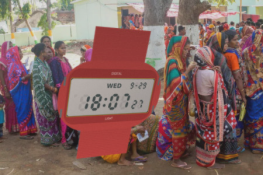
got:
h=18 m=7 s=27
